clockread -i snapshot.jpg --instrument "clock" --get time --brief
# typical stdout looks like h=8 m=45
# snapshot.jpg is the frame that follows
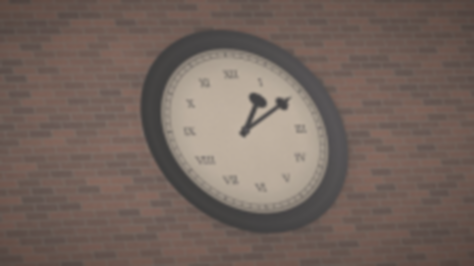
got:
h=1 m=10
